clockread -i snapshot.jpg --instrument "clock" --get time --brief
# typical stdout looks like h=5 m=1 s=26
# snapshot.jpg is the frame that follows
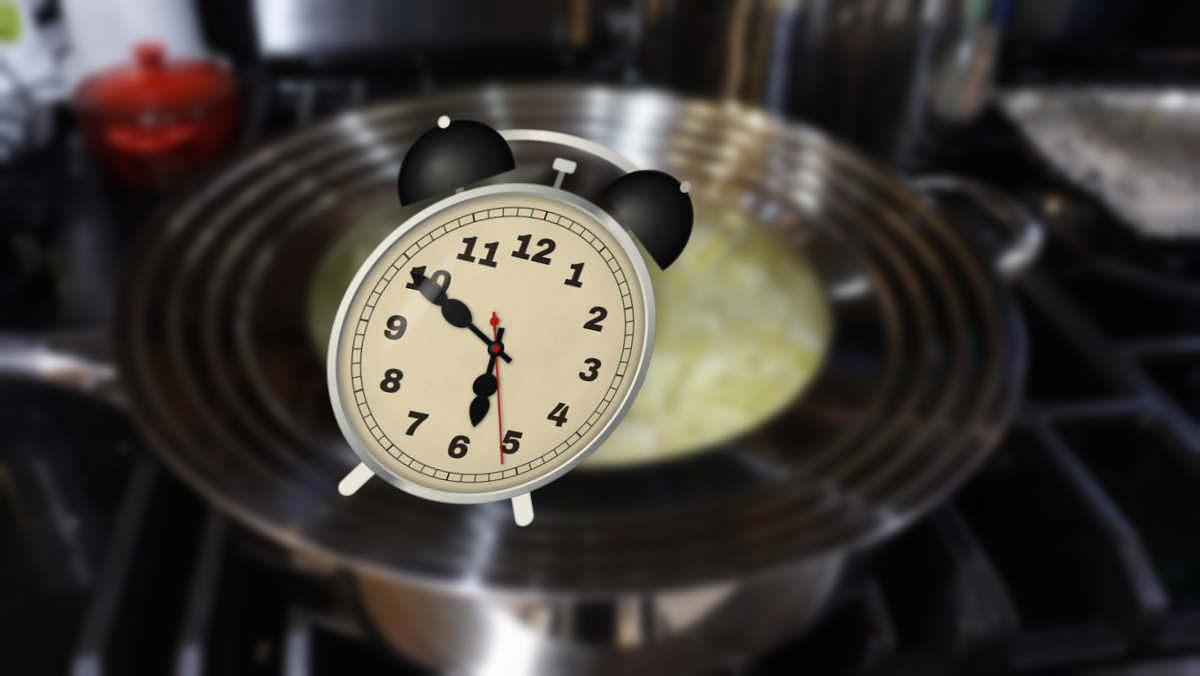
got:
h=5 m=49 s=26
